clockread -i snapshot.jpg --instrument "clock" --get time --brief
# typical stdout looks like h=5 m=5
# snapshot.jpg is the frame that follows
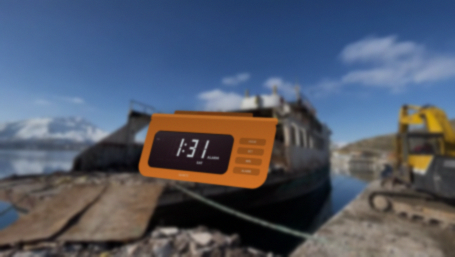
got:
h=1 m=31
